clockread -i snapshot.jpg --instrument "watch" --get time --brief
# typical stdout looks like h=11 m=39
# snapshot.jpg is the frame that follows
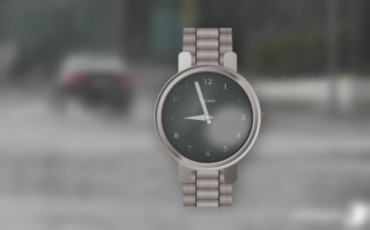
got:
h=8 m=57
